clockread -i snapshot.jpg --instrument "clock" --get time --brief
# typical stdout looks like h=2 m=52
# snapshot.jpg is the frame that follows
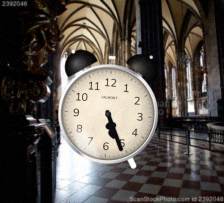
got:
h=5 m=26
